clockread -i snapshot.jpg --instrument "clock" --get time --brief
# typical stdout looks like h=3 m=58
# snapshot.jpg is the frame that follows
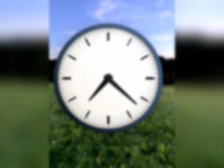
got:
h=7 m=22
